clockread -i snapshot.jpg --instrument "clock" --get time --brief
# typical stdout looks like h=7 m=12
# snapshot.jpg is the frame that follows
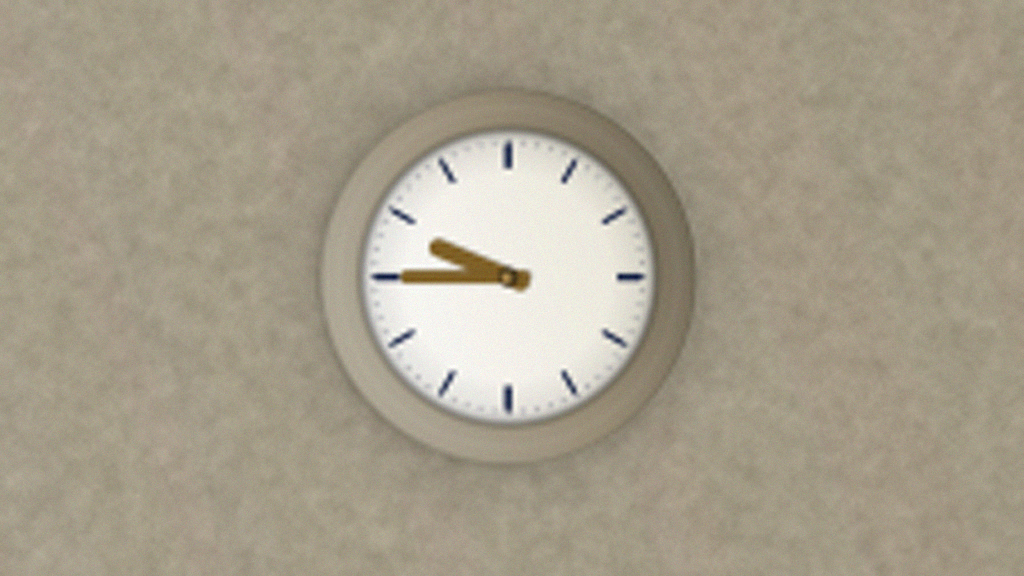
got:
h=9 m=45
